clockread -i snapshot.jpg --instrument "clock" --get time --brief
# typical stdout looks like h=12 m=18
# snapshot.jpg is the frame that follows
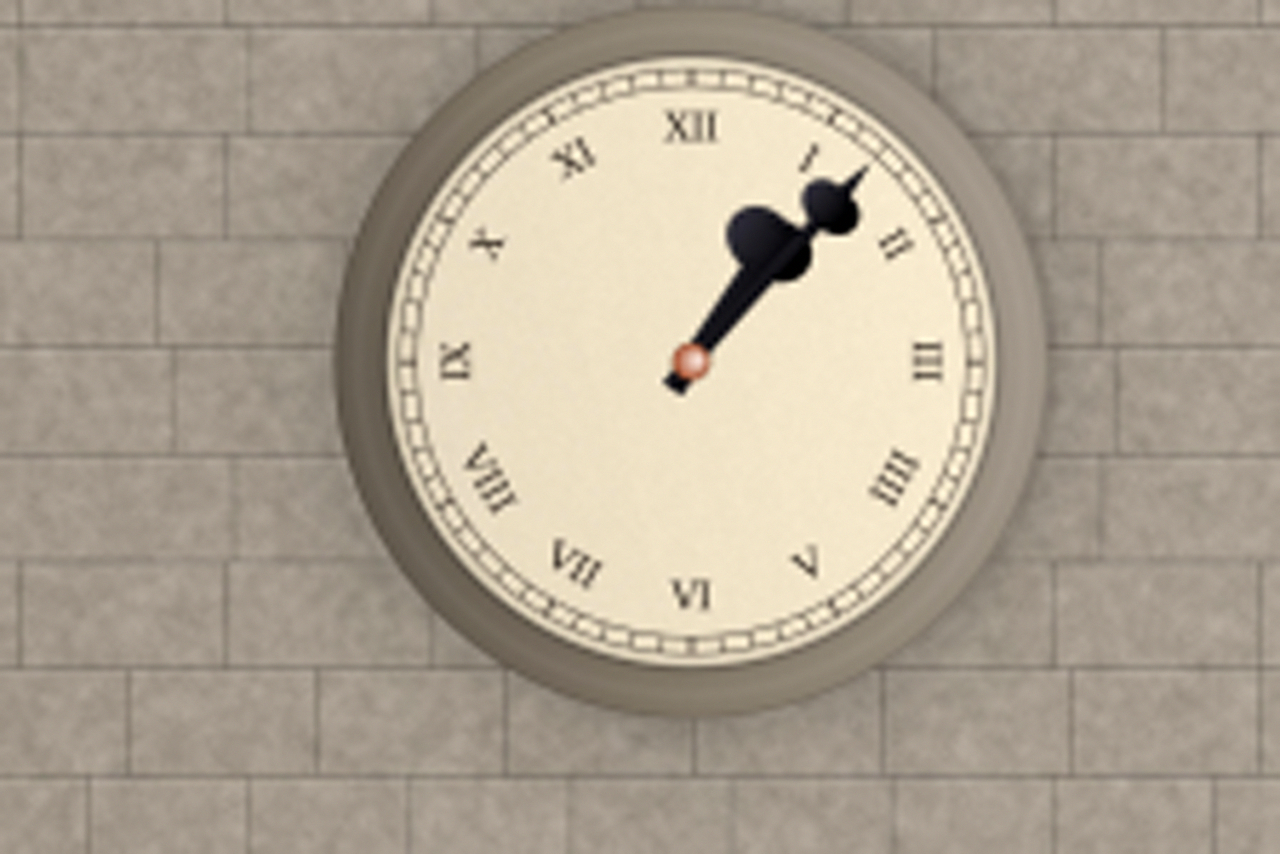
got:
h=1 m=7
